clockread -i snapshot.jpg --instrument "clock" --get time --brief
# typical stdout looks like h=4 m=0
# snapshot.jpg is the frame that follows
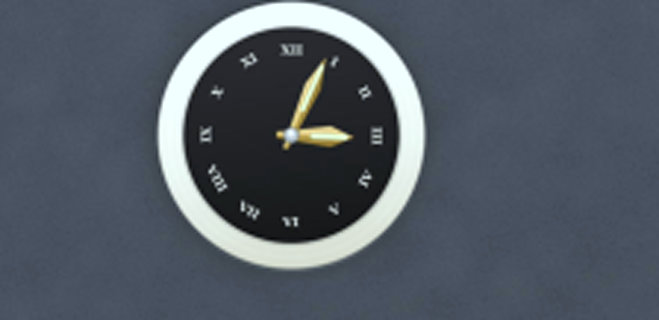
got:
h=3 m=4
